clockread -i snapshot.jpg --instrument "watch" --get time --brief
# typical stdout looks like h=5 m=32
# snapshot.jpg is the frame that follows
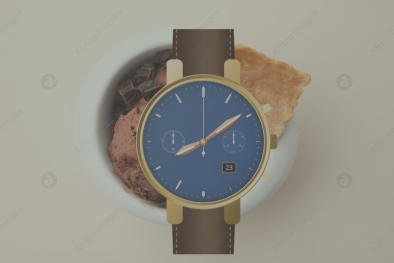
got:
h=8 m=9
